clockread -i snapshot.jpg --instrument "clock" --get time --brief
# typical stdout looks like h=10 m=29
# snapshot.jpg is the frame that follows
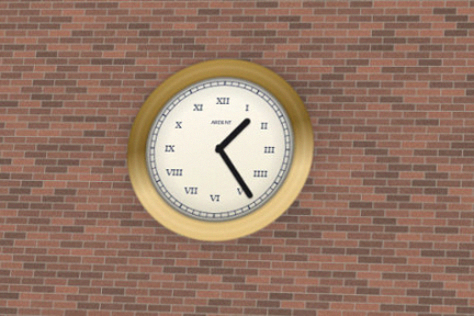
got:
h=1 m=24
